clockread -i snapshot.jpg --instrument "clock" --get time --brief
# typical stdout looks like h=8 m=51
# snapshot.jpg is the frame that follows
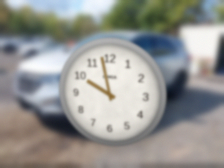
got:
h=9 m=58
